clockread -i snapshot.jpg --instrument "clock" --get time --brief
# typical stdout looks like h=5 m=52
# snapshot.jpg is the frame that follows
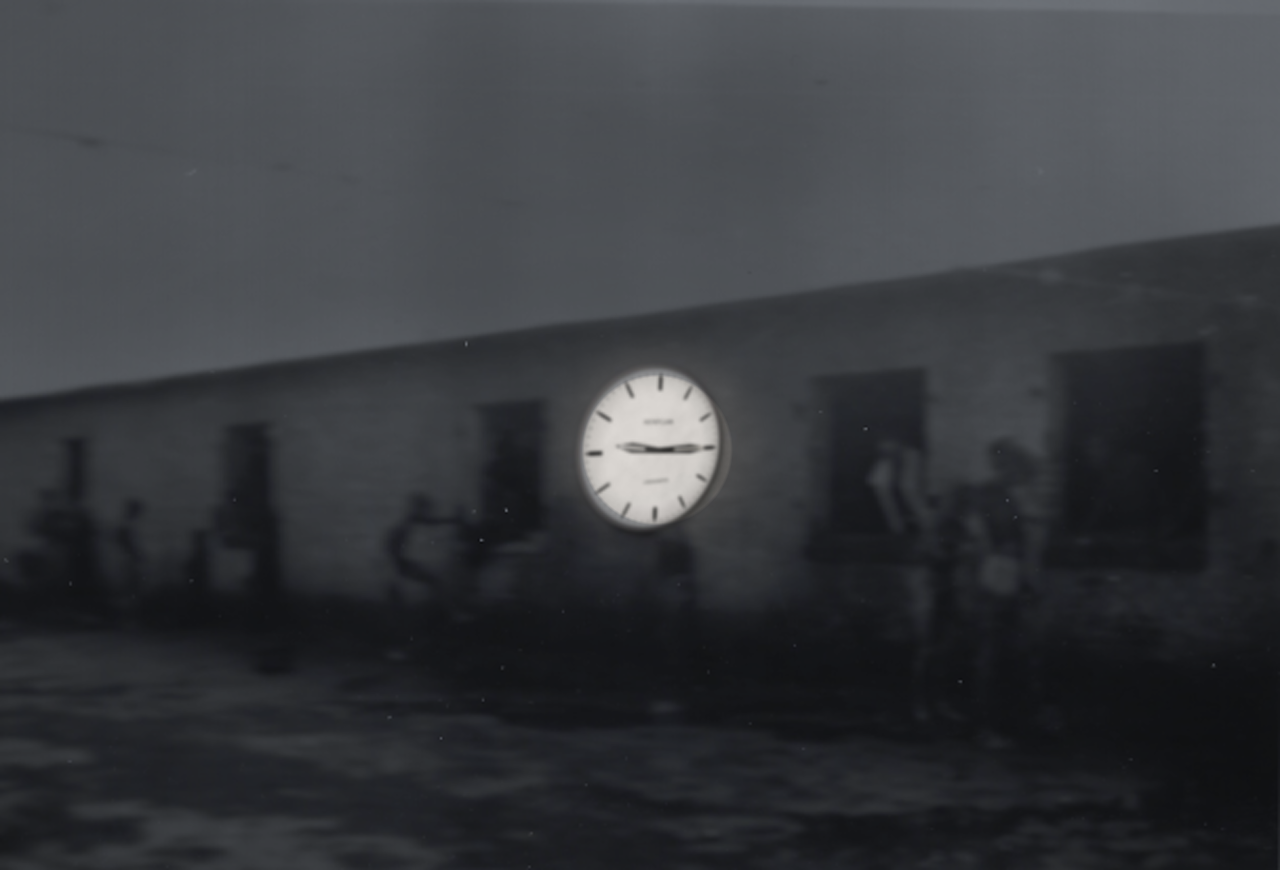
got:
h=9 m=15
